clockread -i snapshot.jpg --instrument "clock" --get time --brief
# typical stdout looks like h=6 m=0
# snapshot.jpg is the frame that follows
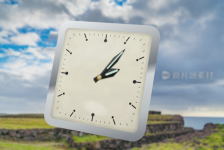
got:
h=2 m=6
